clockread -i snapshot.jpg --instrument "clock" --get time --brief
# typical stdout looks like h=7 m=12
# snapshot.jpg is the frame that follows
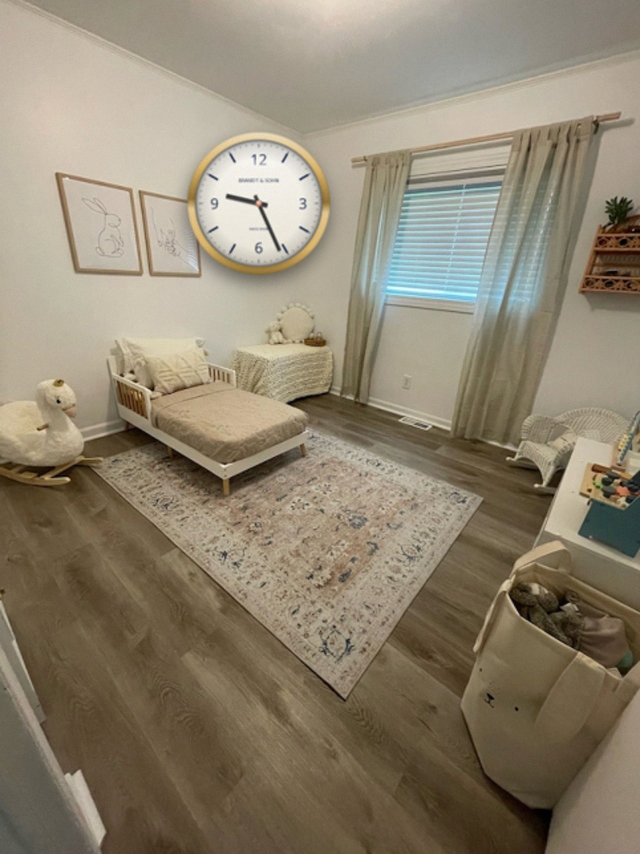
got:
h=9 m=26
